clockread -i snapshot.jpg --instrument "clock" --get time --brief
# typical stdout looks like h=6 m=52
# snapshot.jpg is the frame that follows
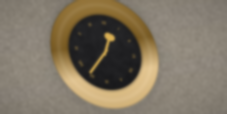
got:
h=12 m=36
